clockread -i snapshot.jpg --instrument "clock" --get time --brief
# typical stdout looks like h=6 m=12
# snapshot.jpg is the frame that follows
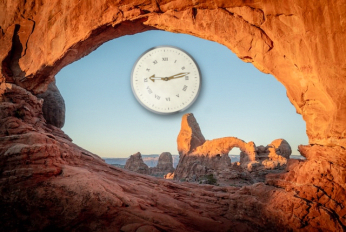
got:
h=9 m=13
